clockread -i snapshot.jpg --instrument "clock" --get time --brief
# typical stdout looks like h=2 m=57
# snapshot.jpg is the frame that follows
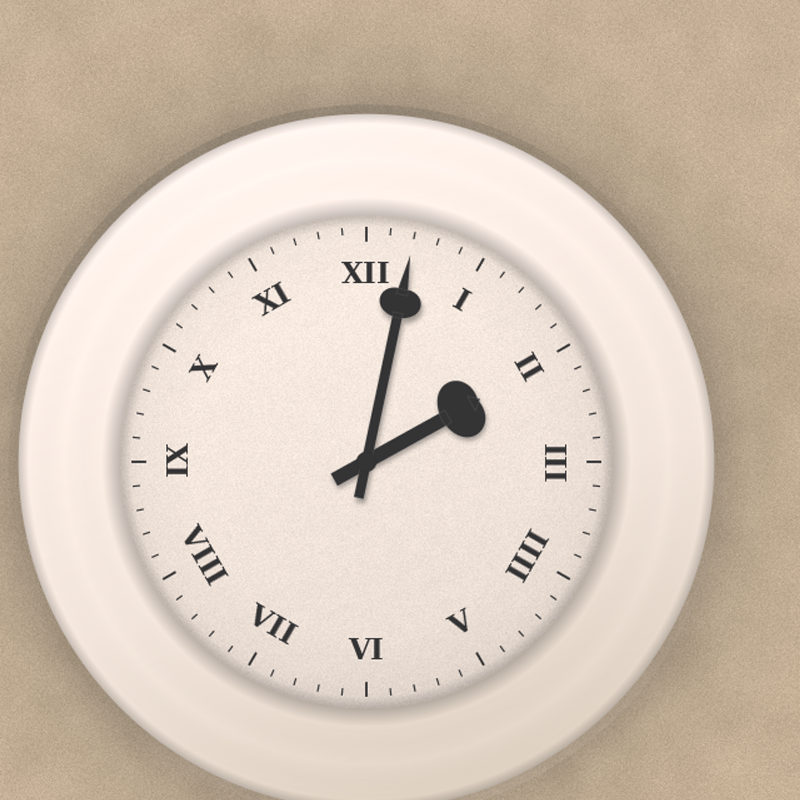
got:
h=2 m=2
